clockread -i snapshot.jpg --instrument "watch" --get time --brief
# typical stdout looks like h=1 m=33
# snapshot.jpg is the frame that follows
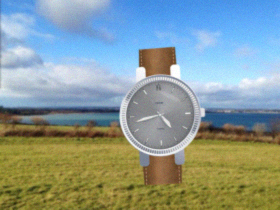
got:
h=4 m=43
